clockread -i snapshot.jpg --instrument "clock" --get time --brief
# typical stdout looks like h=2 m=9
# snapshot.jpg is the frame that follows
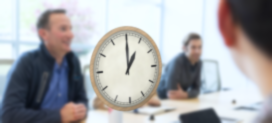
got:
h=1 m=0
